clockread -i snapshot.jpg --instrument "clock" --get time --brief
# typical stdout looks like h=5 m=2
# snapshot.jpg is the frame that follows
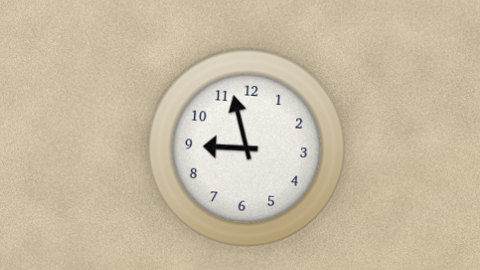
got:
h=8 m=57
